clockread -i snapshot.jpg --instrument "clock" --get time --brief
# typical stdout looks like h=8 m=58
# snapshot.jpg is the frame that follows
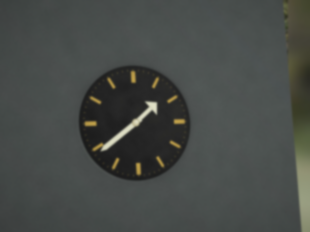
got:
h=1 m=39
